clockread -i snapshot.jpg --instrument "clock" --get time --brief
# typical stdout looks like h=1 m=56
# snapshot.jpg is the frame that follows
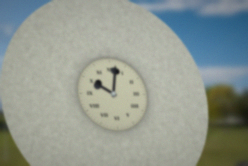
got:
h=10 m=2
